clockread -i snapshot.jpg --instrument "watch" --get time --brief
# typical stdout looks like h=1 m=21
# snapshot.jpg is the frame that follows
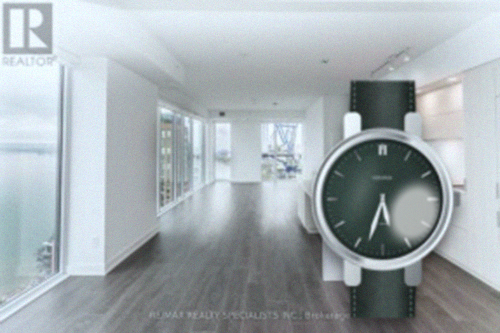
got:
h=5 m=33
